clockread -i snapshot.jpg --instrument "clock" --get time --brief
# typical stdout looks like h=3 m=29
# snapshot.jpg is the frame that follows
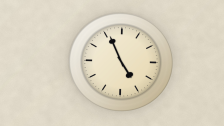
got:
h=4 m=56
